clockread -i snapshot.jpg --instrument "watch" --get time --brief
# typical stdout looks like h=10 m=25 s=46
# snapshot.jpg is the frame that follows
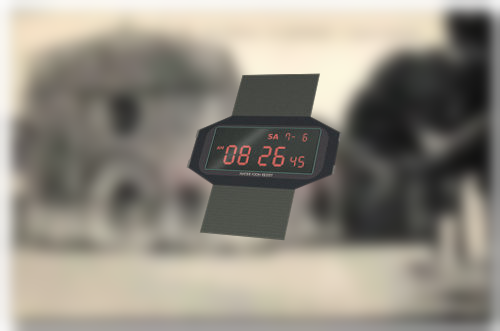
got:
h=8 m=26 s=45
